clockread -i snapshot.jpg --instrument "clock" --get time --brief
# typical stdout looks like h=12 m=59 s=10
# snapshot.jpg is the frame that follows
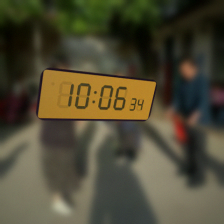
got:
h=10 m=6 s=34
